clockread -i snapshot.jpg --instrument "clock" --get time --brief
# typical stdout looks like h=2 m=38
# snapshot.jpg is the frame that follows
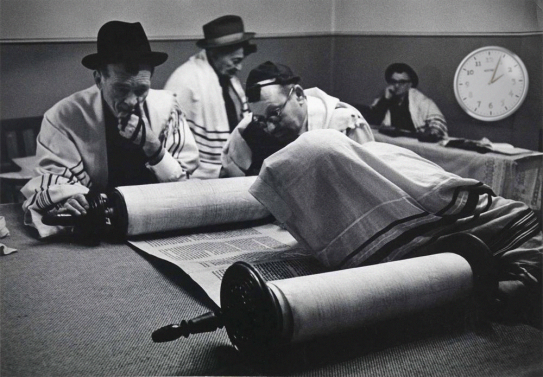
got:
h=2 m=4
